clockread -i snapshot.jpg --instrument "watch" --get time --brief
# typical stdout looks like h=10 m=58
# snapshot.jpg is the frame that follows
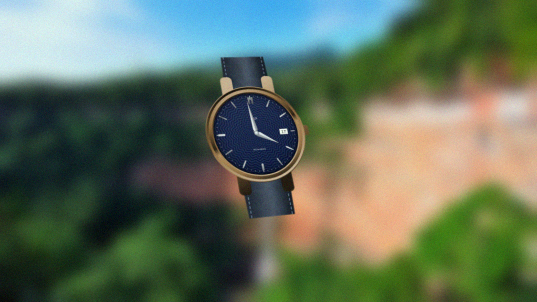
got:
h=3 m=59
